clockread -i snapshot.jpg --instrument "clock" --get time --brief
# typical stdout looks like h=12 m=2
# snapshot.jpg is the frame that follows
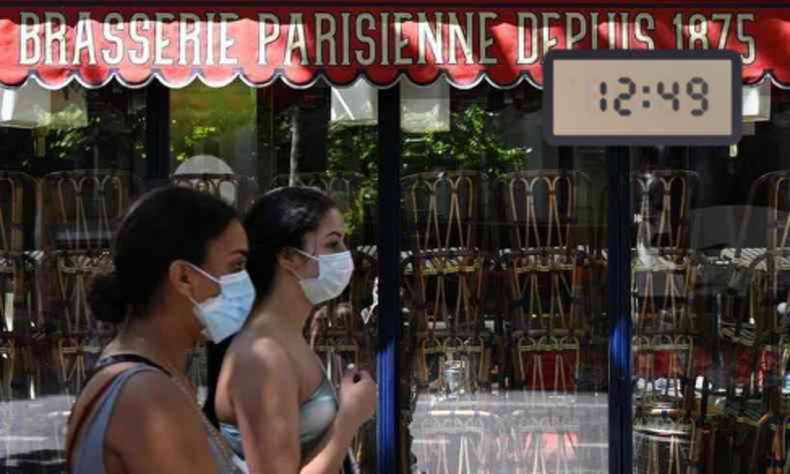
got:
h=12 m=49
